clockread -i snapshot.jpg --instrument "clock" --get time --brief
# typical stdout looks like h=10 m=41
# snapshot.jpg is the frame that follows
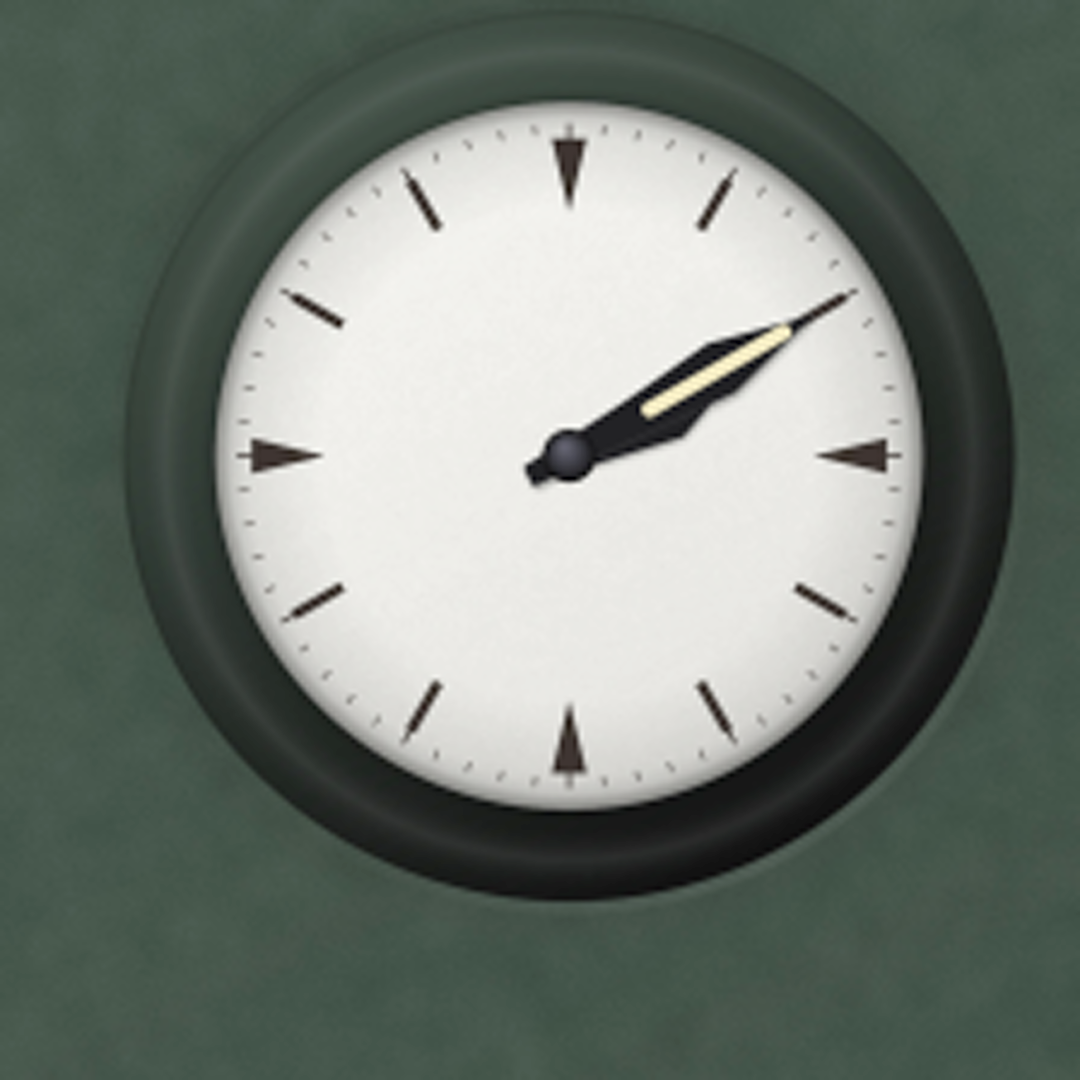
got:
h=2 m=10
